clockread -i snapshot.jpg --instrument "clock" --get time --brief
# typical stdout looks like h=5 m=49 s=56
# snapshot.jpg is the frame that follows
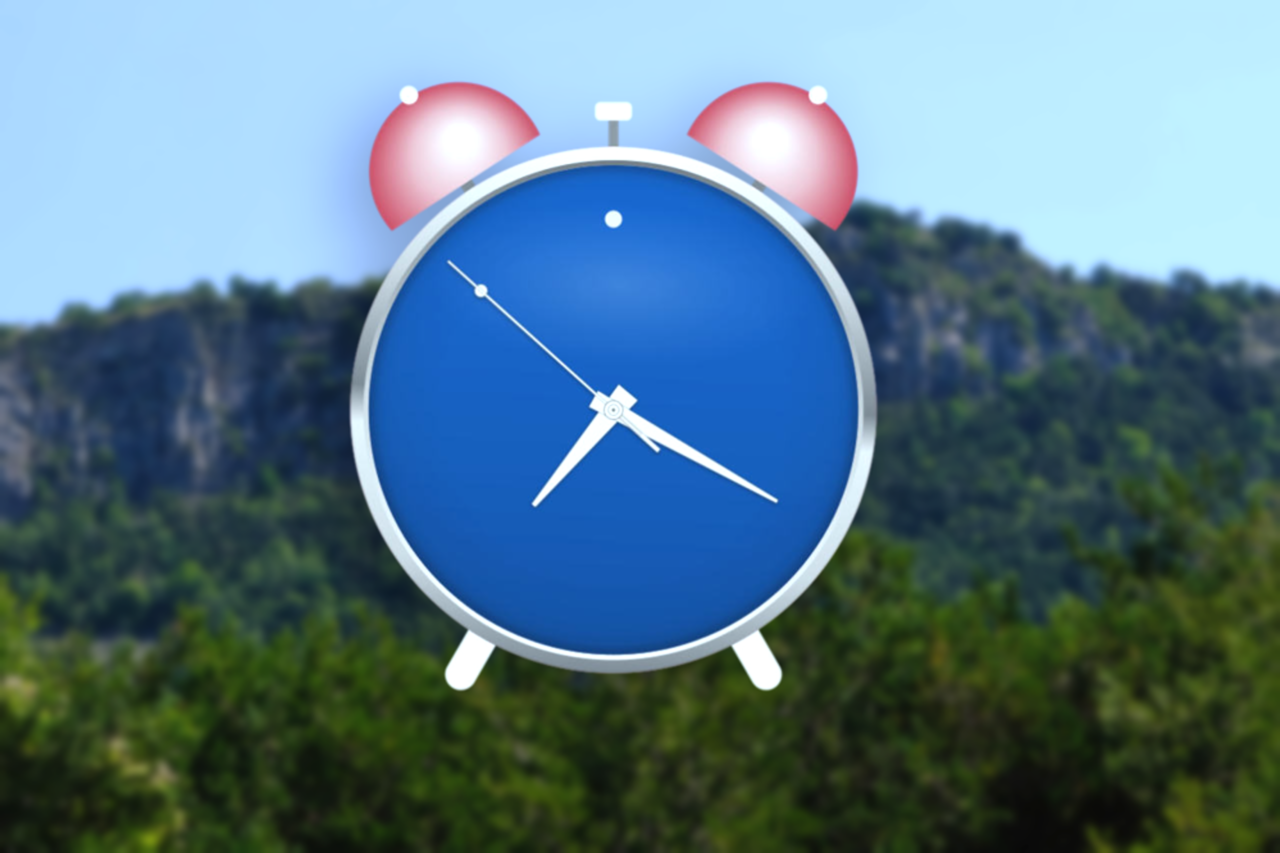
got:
h=7 m=19 s=52
